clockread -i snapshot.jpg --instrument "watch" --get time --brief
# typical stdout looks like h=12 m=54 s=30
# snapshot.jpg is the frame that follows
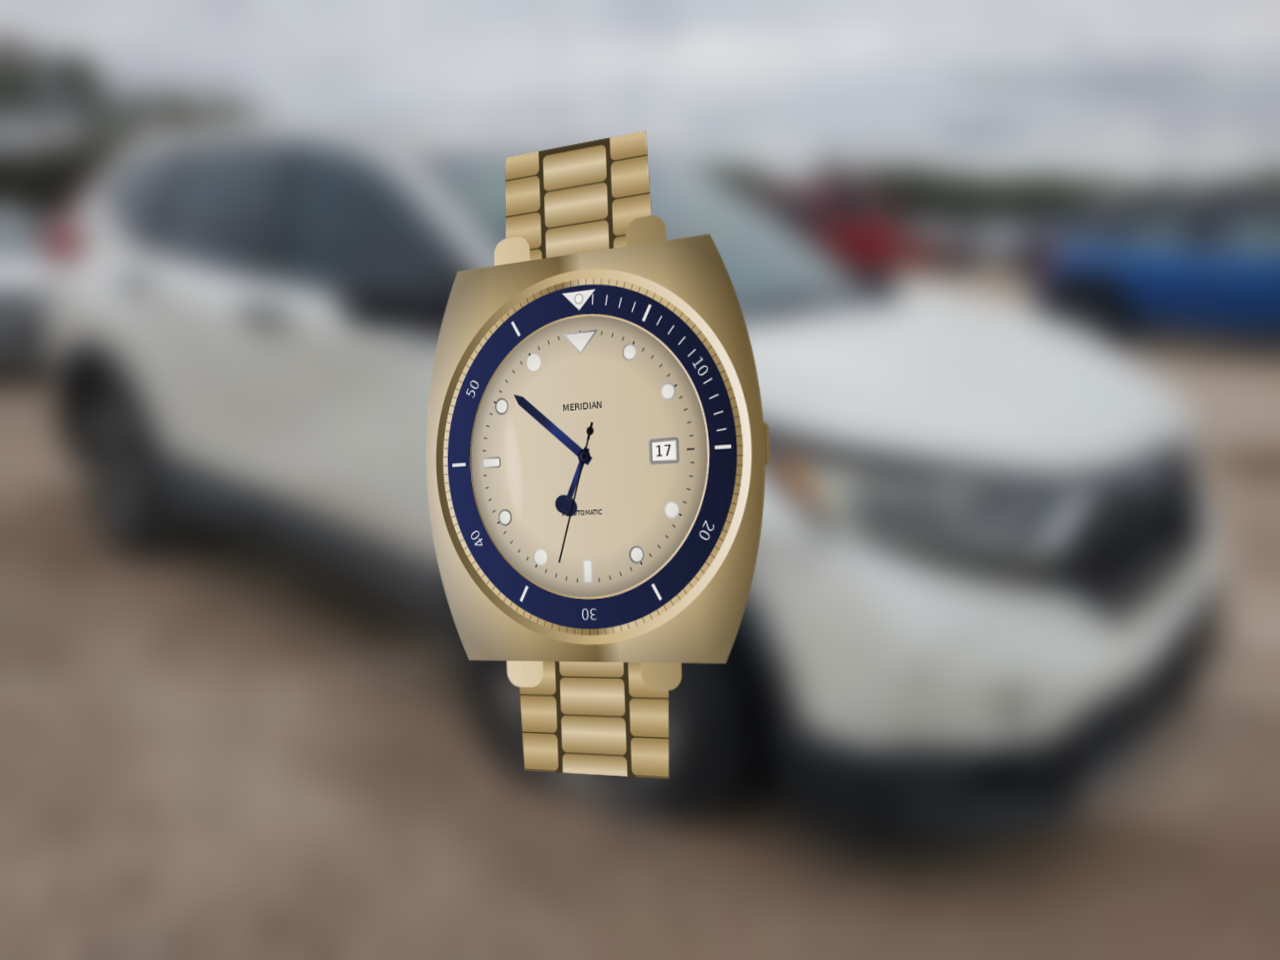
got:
h=6 m=51 s=33
